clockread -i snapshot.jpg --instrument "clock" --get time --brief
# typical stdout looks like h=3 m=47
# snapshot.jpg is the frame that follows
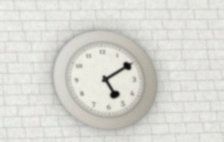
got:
h=5 m=10
